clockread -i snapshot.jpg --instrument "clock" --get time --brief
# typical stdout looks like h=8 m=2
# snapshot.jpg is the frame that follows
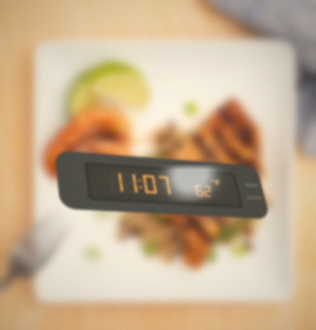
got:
h=11 m=7
